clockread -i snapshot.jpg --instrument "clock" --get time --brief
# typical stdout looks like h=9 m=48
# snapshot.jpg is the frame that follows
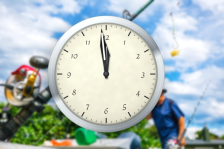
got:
h=11 m=59
